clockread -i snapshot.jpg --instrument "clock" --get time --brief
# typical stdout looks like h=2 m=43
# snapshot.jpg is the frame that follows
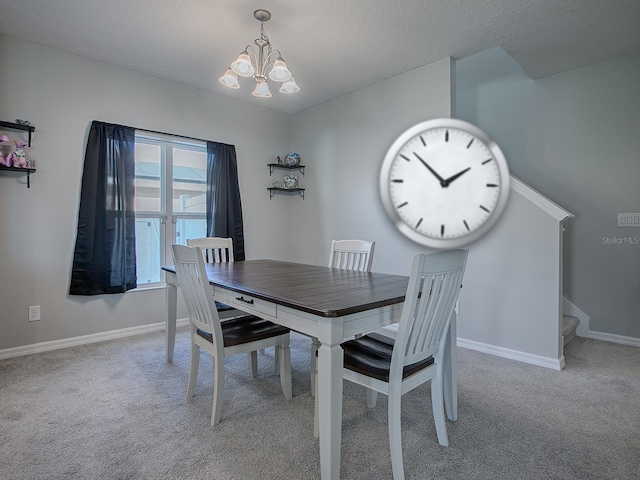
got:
h=1 m=52
